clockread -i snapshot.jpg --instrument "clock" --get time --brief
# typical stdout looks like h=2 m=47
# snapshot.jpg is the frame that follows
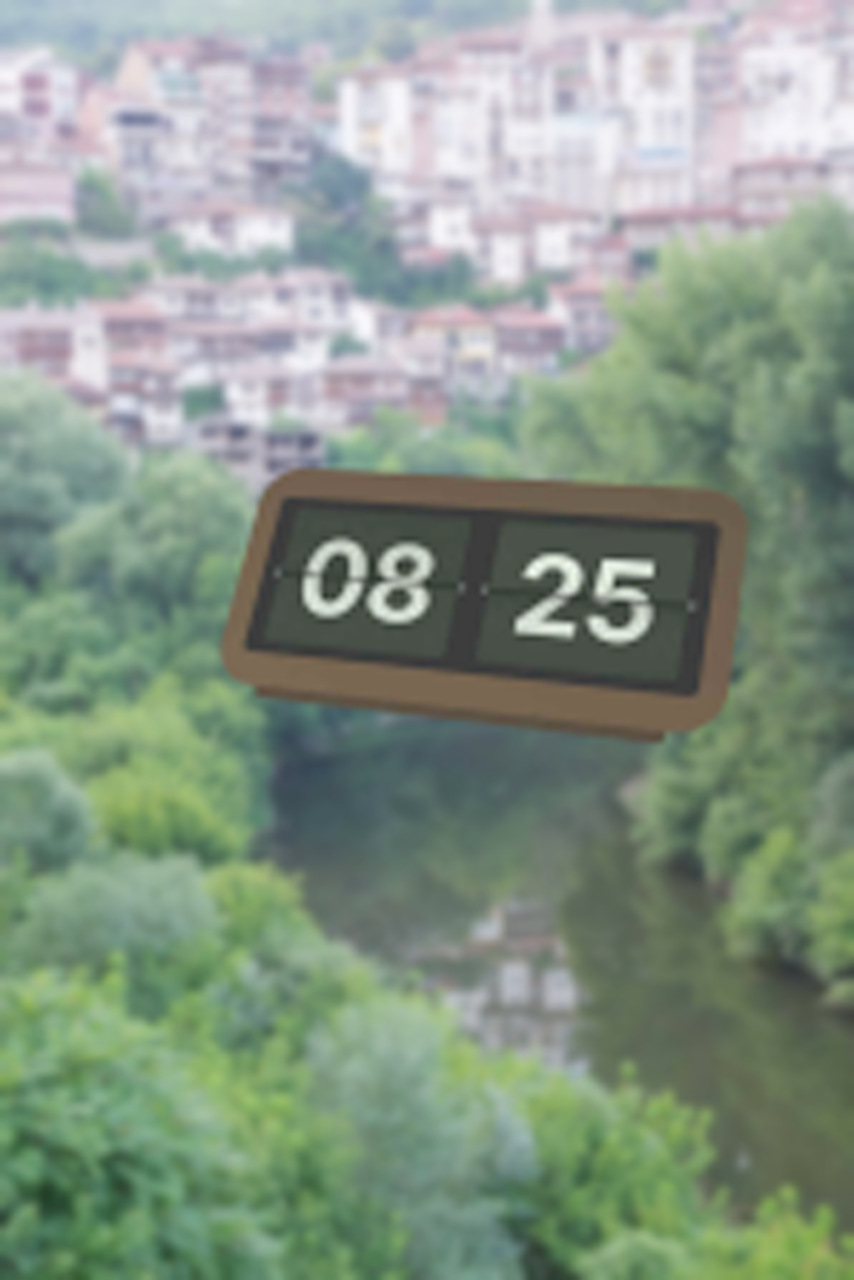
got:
h=8 m=25
